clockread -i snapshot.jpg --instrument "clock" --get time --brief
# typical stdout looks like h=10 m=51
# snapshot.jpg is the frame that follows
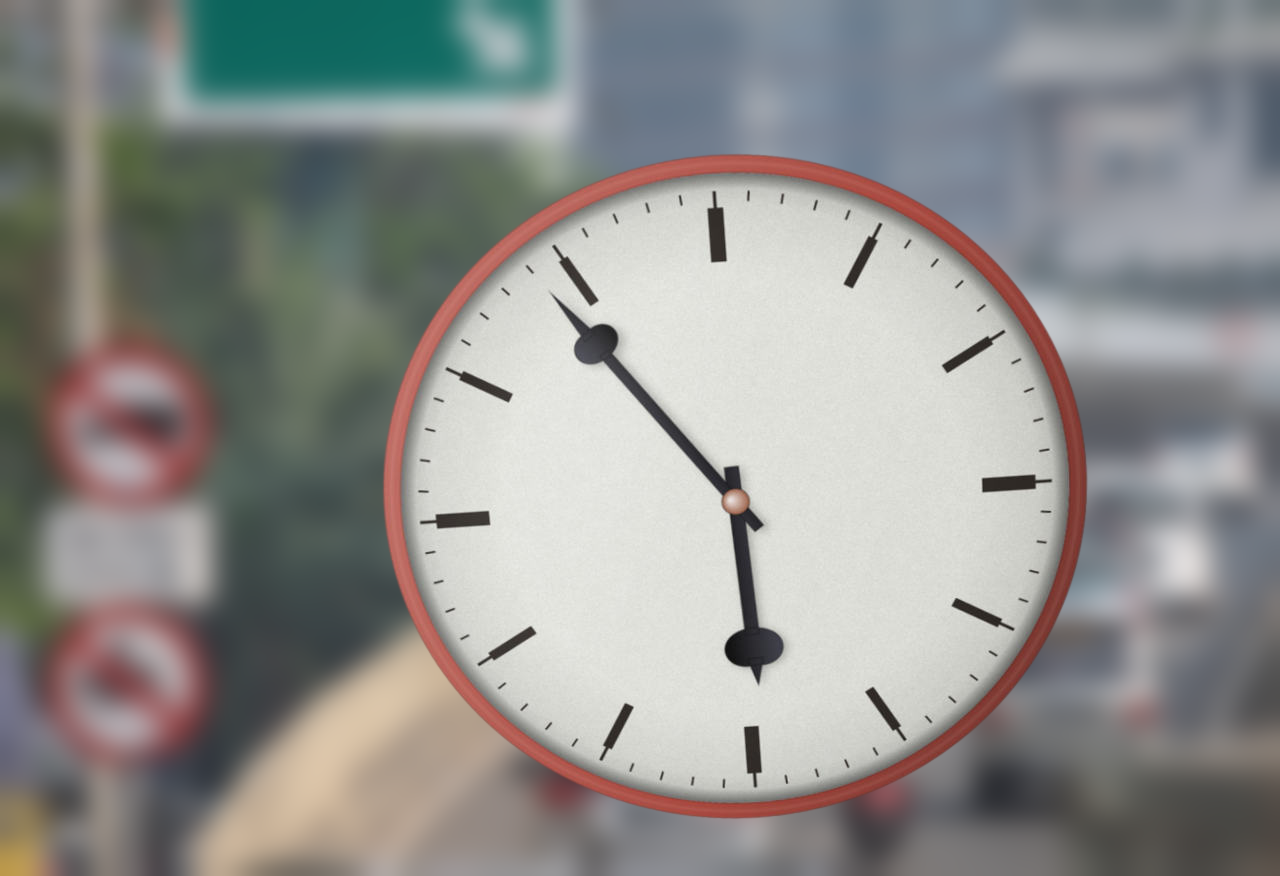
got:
h=5 m=54
